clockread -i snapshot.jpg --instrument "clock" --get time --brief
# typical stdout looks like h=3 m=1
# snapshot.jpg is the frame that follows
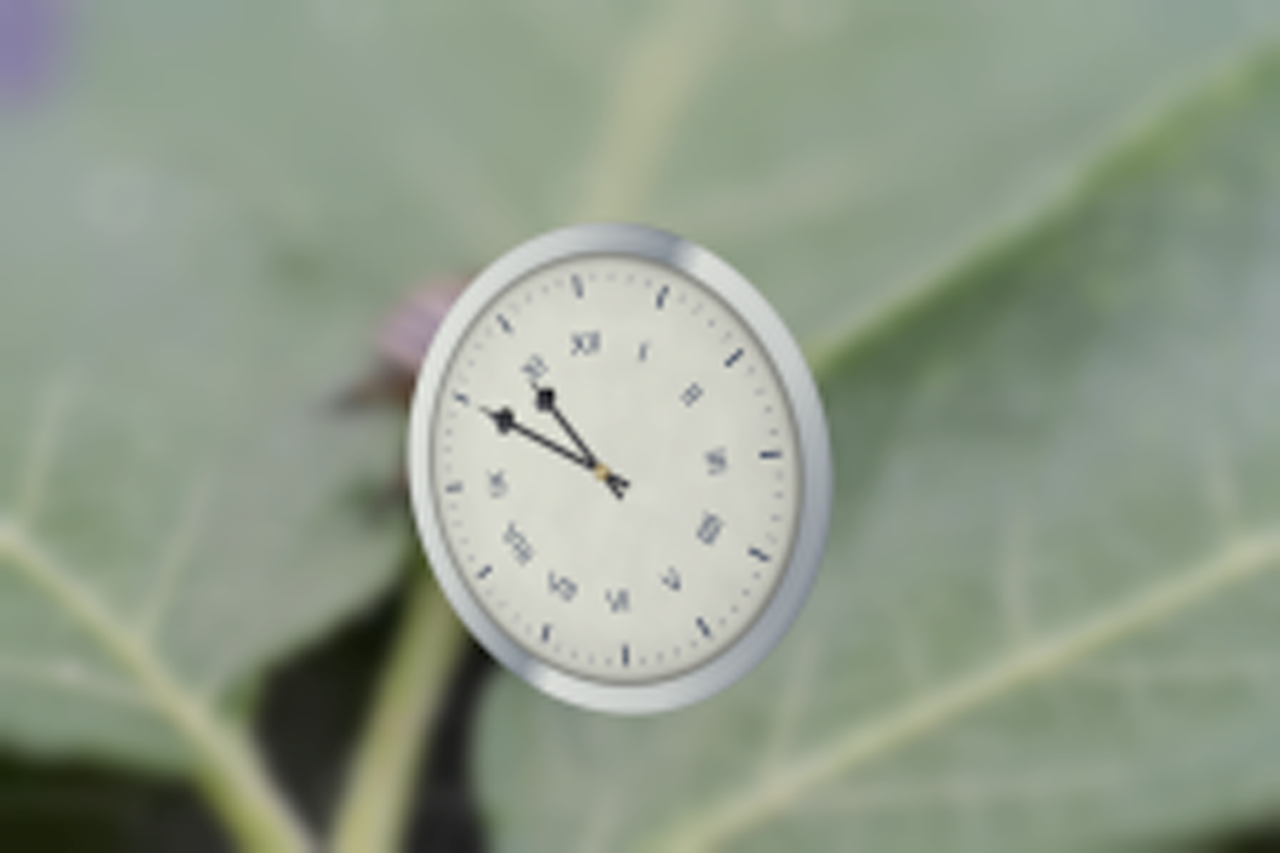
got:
h=10 m=50
